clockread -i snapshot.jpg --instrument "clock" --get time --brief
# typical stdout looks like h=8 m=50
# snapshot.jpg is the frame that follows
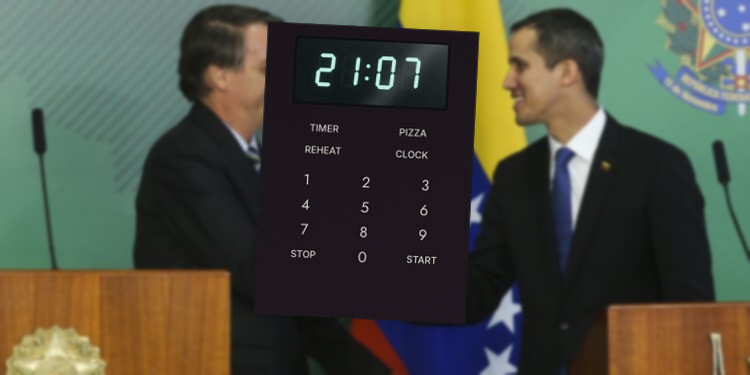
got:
h=21 m=7
